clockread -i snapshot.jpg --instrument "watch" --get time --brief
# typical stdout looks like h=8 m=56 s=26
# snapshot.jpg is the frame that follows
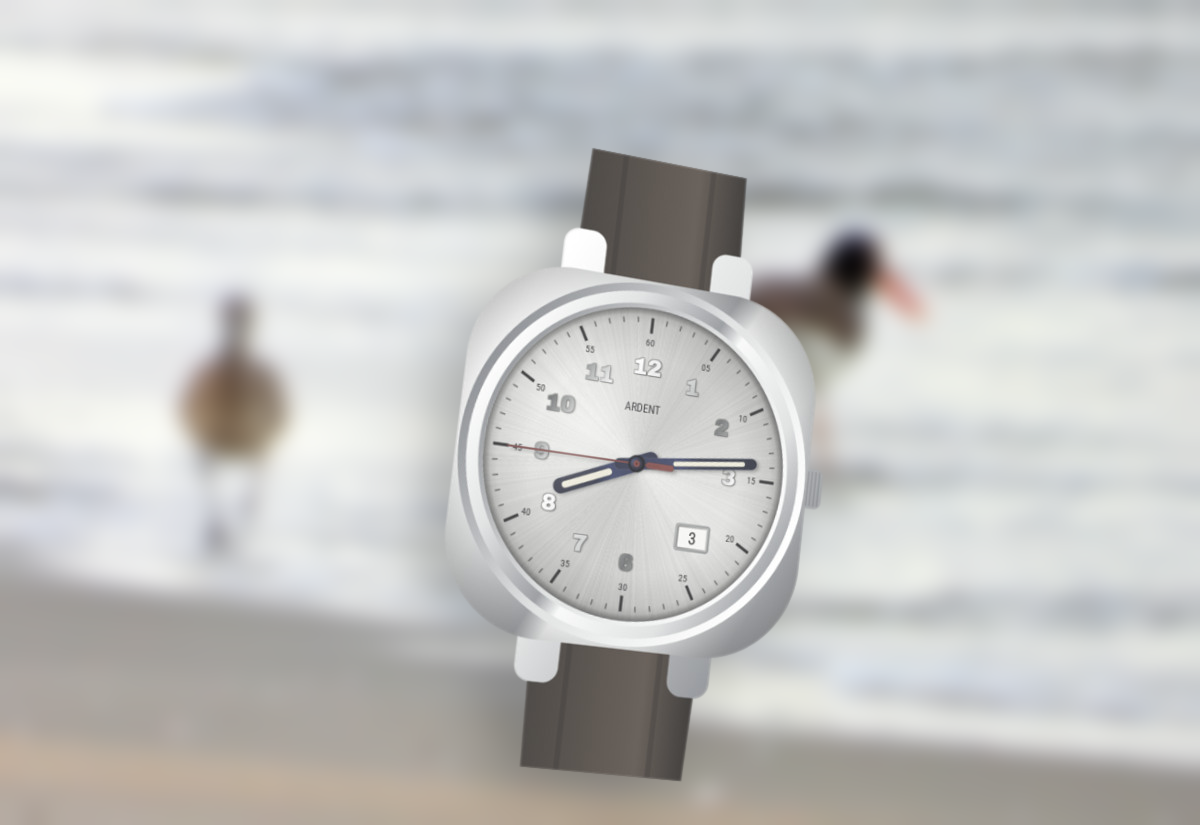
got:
h=8 m=13 s=45
